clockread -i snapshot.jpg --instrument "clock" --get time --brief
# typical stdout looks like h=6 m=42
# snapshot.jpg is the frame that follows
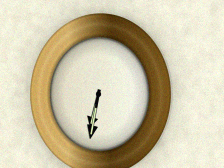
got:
h=6 m=32
